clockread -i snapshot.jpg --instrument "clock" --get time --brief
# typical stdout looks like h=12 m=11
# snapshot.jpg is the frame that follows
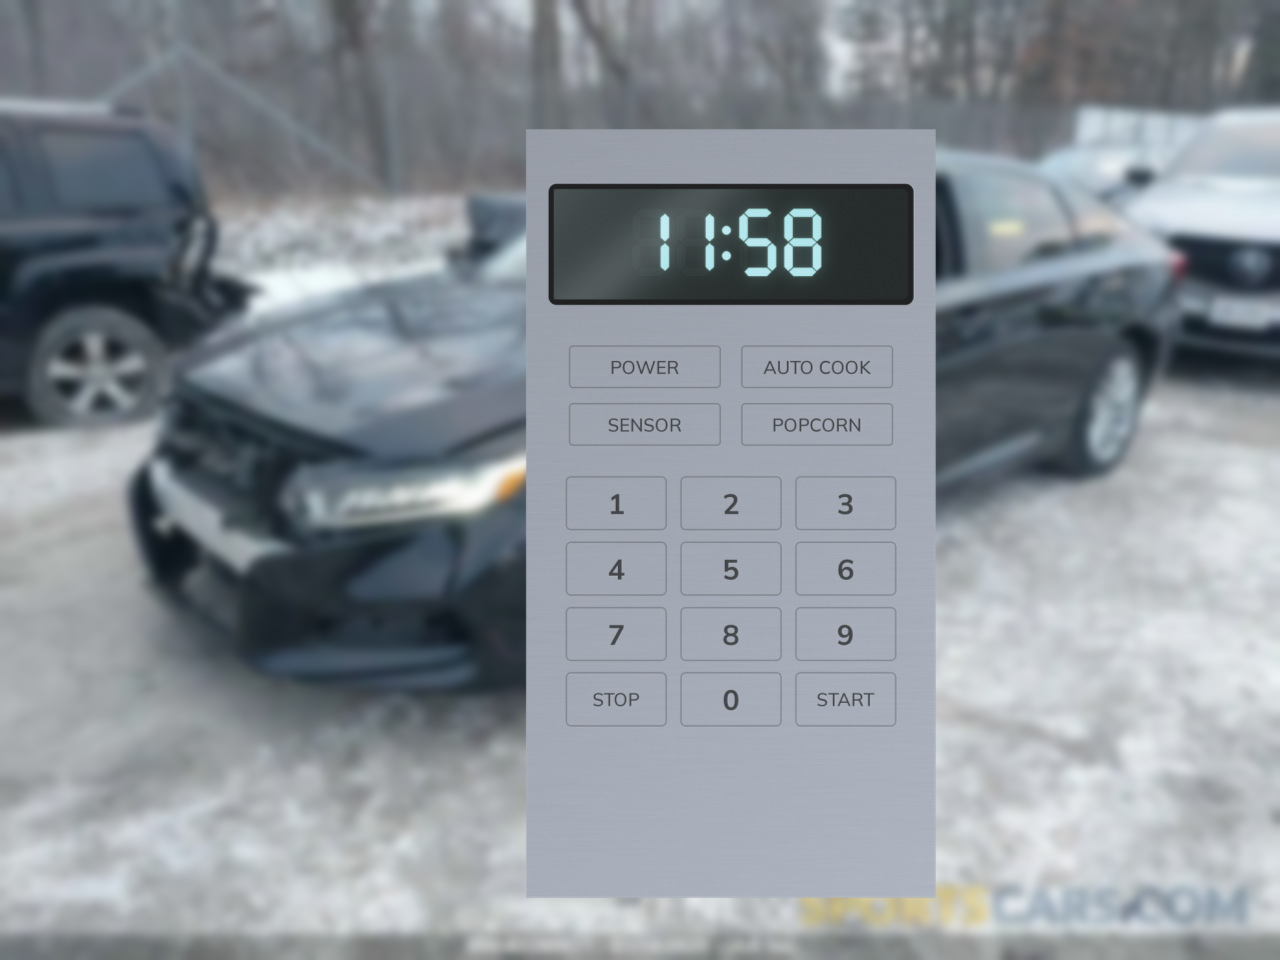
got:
h=11 m=58
